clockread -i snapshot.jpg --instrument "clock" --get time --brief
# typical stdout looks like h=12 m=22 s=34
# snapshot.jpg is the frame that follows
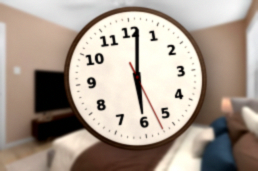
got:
h=6 m=1 s=27
